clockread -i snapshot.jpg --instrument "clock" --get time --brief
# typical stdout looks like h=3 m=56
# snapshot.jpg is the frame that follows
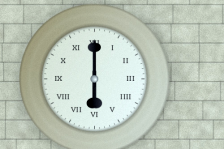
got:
h=6 m=0
